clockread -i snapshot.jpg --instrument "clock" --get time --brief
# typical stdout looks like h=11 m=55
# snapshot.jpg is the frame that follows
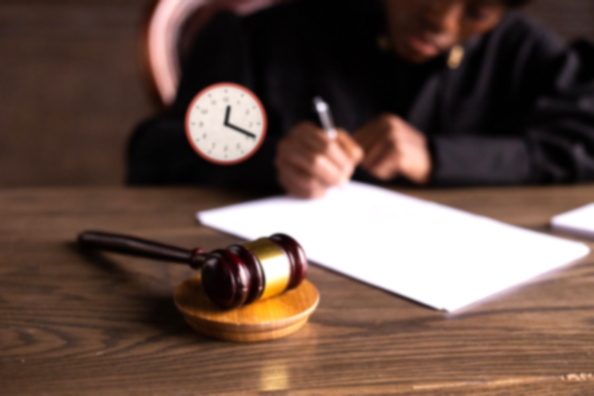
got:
h=12 m=19
